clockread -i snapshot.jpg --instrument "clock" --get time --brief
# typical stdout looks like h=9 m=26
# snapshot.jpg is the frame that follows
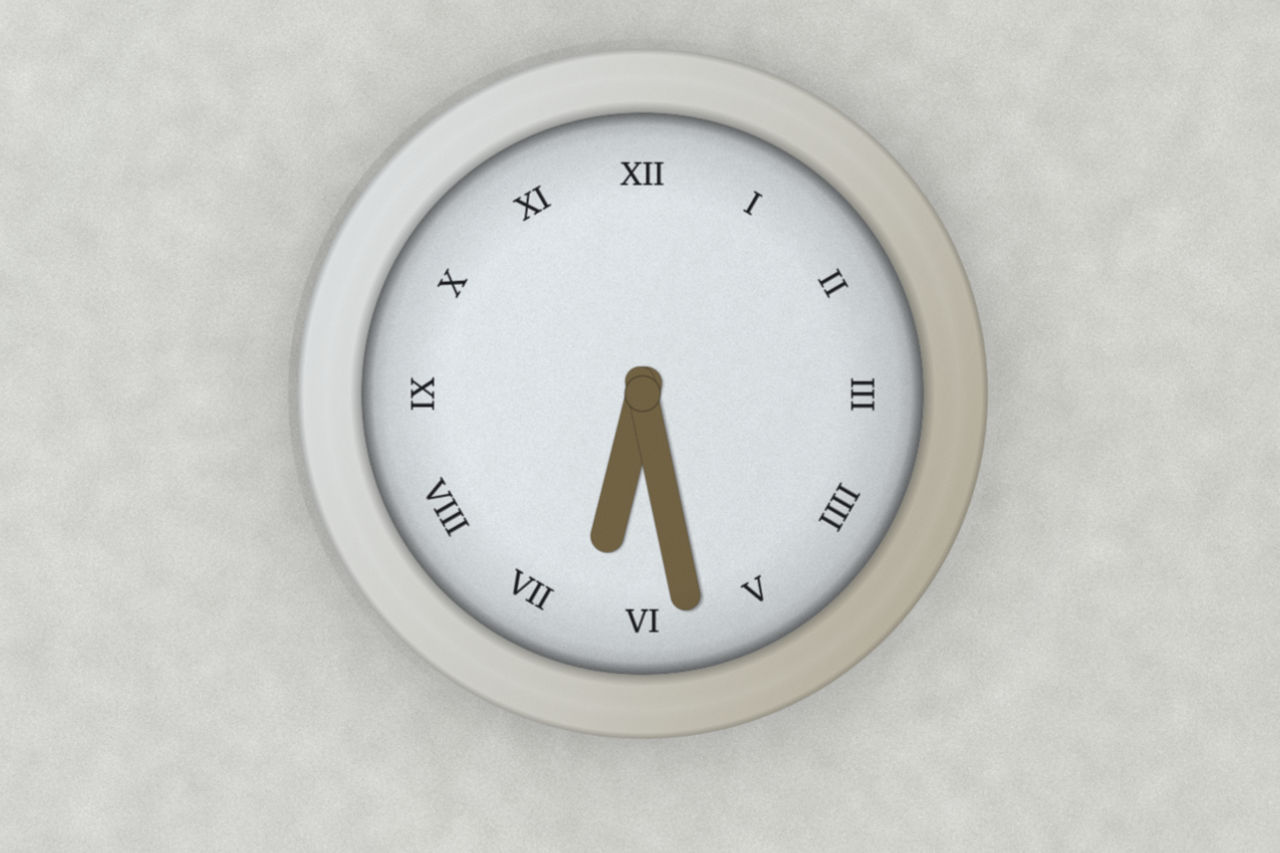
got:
h=6 m=28
